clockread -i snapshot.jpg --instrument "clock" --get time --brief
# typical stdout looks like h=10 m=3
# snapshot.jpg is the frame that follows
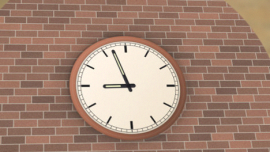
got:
h=8 m=57
